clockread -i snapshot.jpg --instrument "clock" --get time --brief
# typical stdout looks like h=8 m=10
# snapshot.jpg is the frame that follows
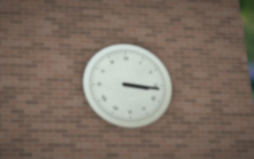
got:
h=3 m=16
